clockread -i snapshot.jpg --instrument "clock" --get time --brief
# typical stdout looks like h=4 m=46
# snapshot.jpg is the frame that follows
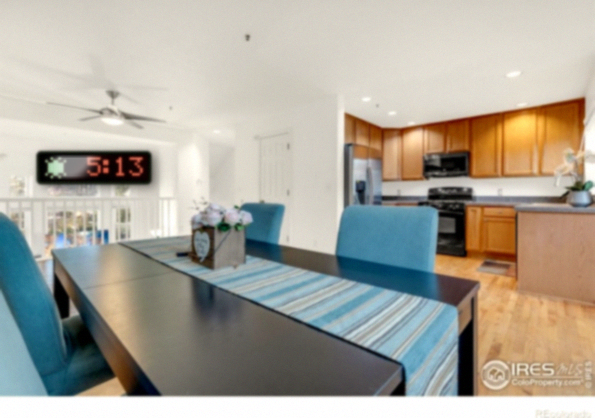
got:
h=5 m=13
